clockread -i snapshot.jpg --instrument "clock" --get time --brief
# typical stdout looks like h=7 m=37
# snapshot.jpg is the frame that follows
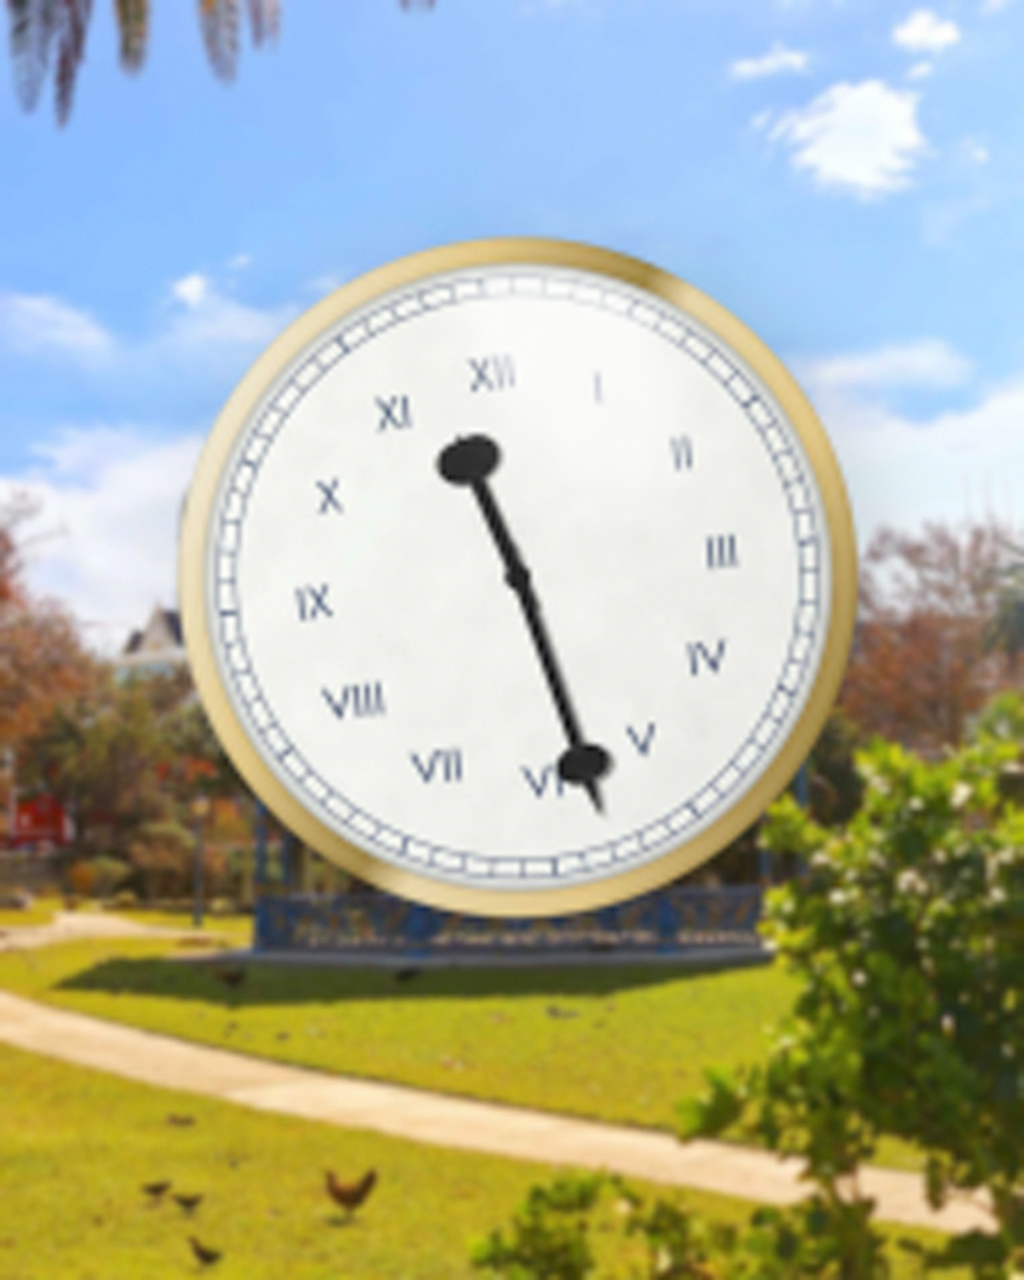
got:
h=11 m=28
